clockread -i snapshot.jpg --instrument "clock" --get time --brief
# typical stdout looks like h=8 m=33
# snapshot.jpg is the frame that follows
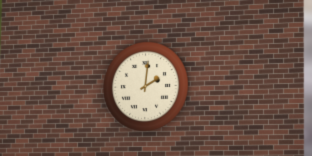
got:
h=2 m=1
